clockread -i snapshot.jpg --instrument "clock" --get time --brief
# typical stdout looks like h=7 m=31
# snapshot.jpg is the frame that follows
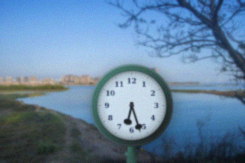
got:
h=6 m=27
